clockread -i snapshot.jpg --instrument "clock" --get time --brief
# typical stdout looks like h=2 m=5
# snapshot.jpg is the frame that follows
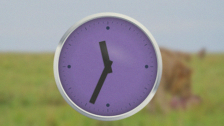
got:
h=11 m=34
